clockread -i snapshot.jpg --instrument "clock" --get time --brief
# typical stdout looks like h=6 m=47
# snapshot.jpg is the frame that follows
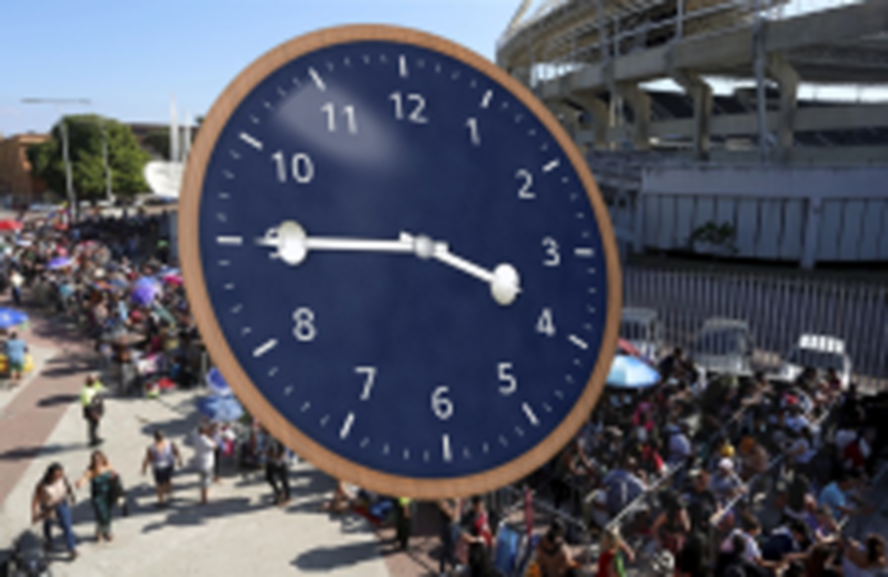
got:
h=3 m=45
